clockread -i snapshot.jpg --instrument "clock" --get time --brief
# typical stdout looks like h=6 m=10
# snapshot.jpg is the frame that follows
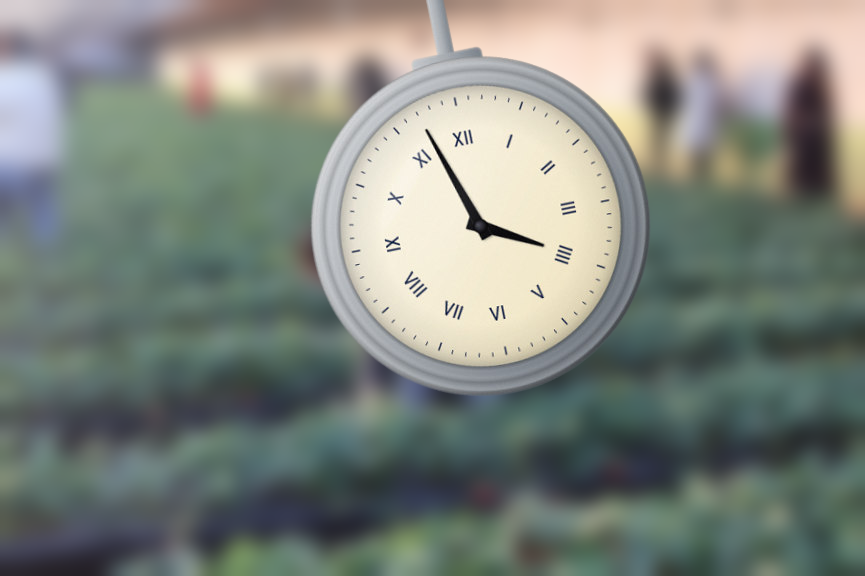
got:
h=3 m=57
